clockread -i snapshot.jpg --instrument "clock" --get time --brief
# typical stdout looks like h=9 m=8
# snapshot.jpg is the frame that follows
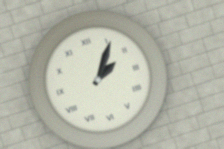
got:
h=2 m=6
